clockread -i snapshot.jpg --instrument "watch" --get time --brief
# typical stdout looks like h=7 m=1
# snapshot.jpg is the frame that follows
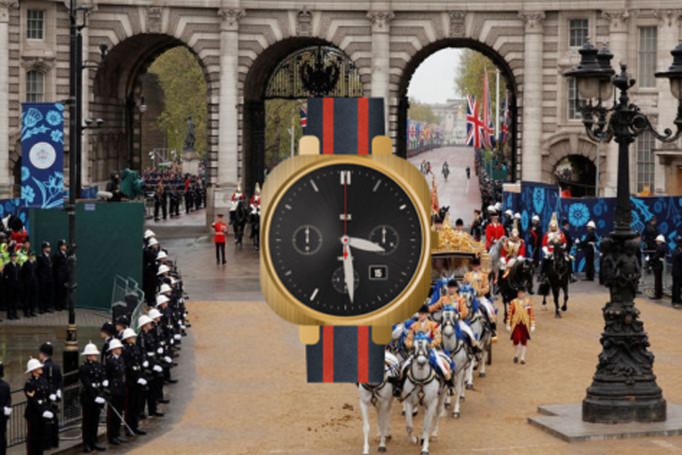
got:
h=3 m=29
